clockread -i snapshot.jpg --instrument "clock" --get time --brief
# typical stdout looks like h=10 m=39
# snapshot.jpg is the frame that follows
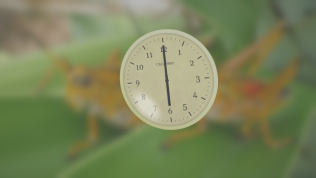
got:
h=6 m=0
